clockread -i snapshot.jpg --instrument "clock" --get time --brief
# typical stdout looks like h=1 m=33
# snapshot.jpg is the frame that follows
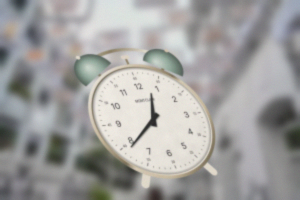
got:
h=12 m=39
